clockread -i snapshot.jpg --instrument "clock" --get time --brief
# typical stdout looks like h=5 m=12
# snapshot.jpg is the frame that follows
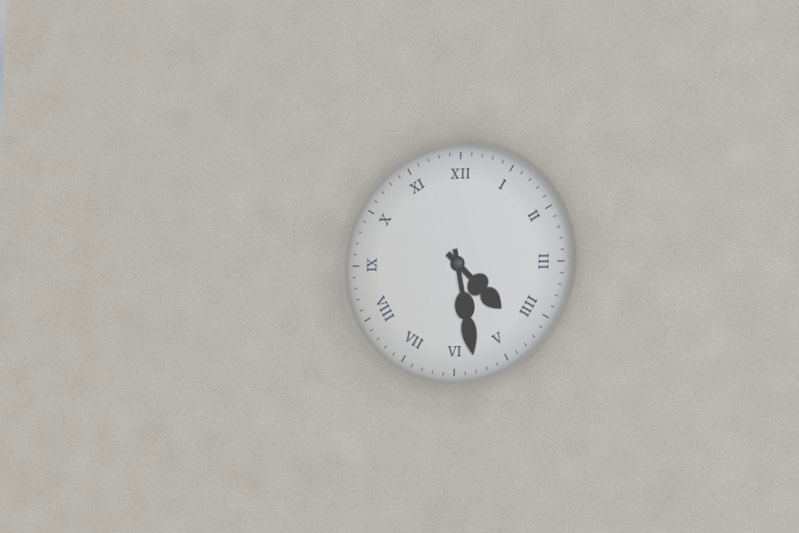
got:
h=4 m=28
